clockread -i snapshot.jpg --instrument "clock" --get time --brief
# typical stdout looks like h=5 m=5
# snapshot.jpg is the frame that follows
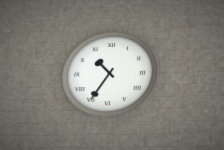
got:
h=10 m=35
